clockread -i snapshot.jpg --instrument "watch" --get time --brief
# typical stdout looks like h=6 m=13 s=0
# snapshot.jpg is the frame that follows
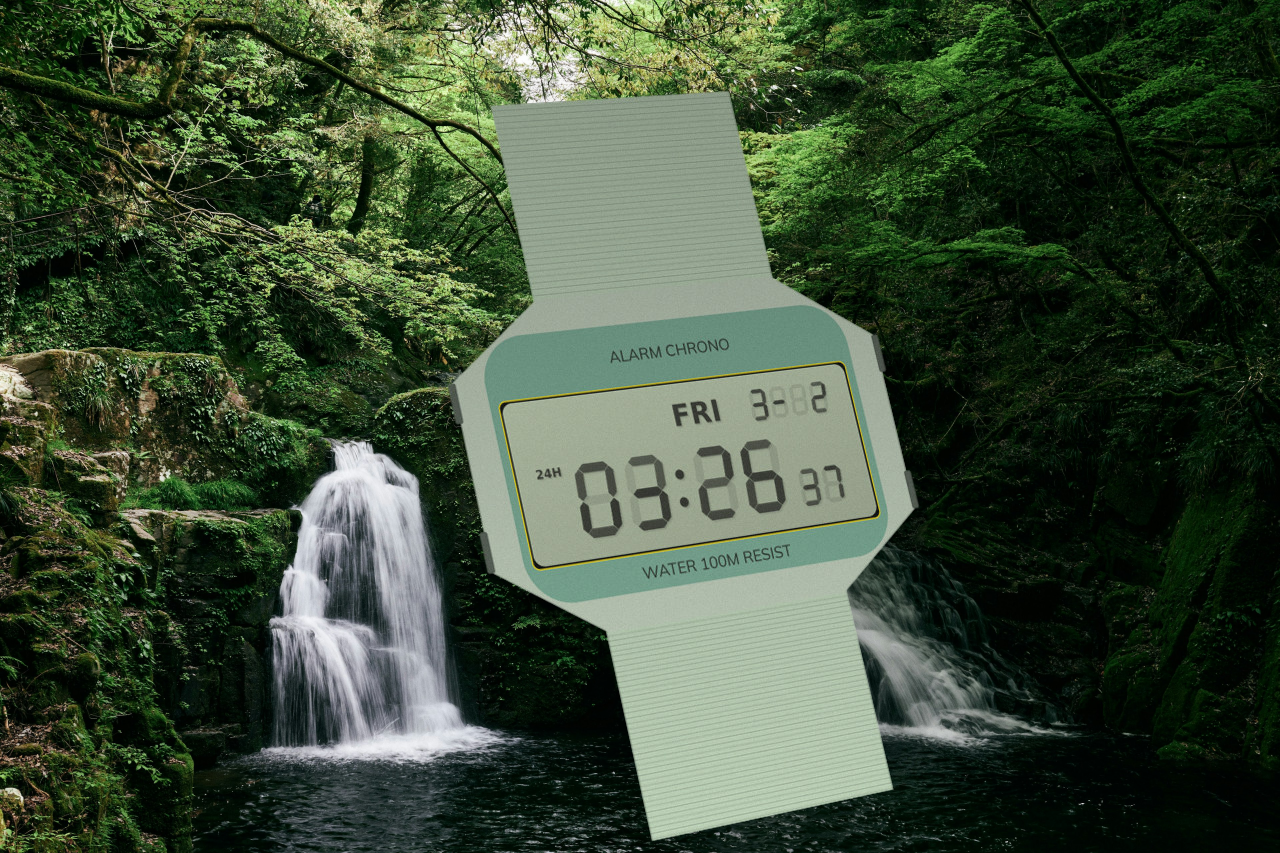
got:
h=3 m=26 s=37
